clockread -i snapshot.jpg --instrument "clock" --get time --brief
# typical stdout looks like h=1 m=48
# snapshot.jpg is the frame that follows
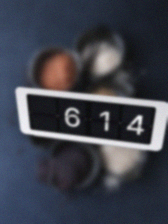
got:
h=6 m=14
